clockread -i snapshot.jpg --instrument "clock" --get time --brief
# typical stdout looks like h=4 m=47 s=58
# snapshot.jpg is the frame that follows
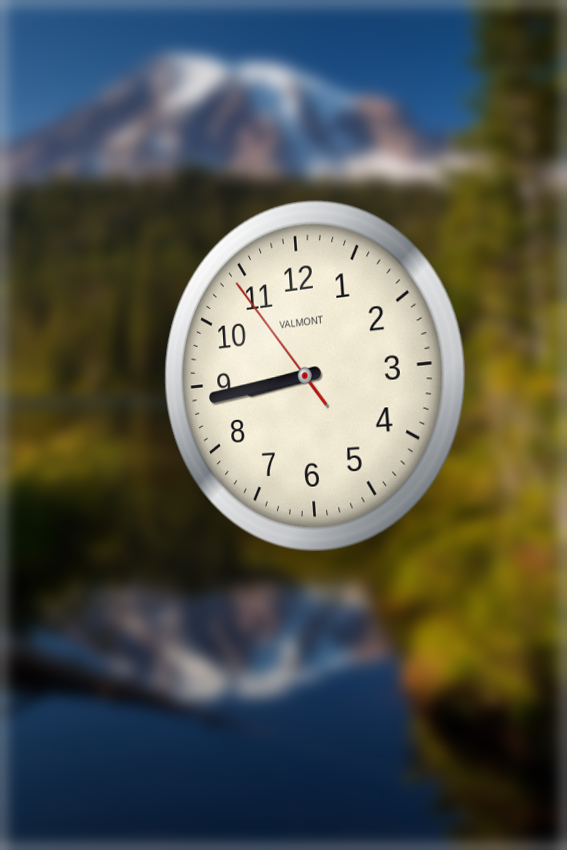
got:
h=8 m=43 s=54
